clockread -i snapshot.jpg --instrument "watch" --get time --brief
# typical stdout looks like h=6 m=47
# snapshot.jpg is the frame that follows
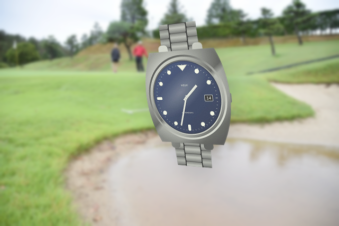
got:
h=1 m=33
